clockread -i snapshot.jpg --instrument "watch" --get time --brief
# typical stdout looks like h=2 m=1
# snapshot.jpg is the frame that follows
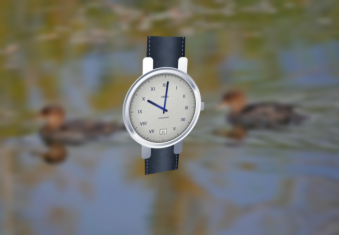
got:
h=10 m=1
